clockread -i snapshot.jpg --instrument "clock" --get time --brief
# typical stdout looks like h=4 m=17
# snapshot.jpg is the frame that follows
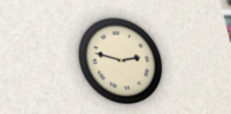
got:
h=2 m=48
